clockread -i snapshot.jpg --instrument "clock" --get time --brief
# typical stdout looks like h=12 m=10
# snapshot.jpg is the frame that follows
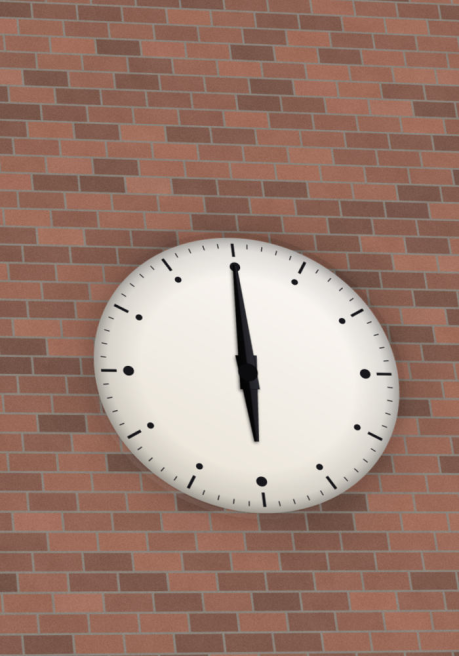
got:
h=6 m=0
